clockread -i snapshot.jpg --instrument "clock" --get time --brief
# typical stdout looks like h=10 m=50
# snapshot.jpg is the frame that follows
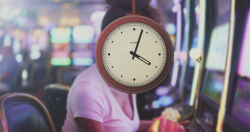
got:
h=4 m=3
